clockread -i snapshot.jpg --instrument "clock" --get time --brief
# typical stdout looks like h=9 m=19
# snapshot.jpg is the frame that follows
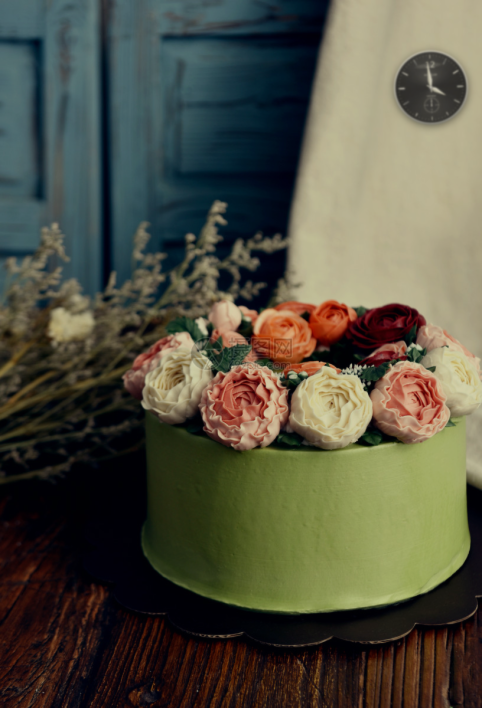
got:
h=3 m=59
